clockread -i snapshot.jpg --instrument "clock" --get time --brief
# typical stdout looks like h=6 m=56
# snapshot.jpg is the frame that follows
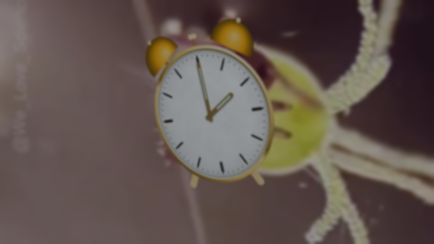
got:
h=2 m=0
